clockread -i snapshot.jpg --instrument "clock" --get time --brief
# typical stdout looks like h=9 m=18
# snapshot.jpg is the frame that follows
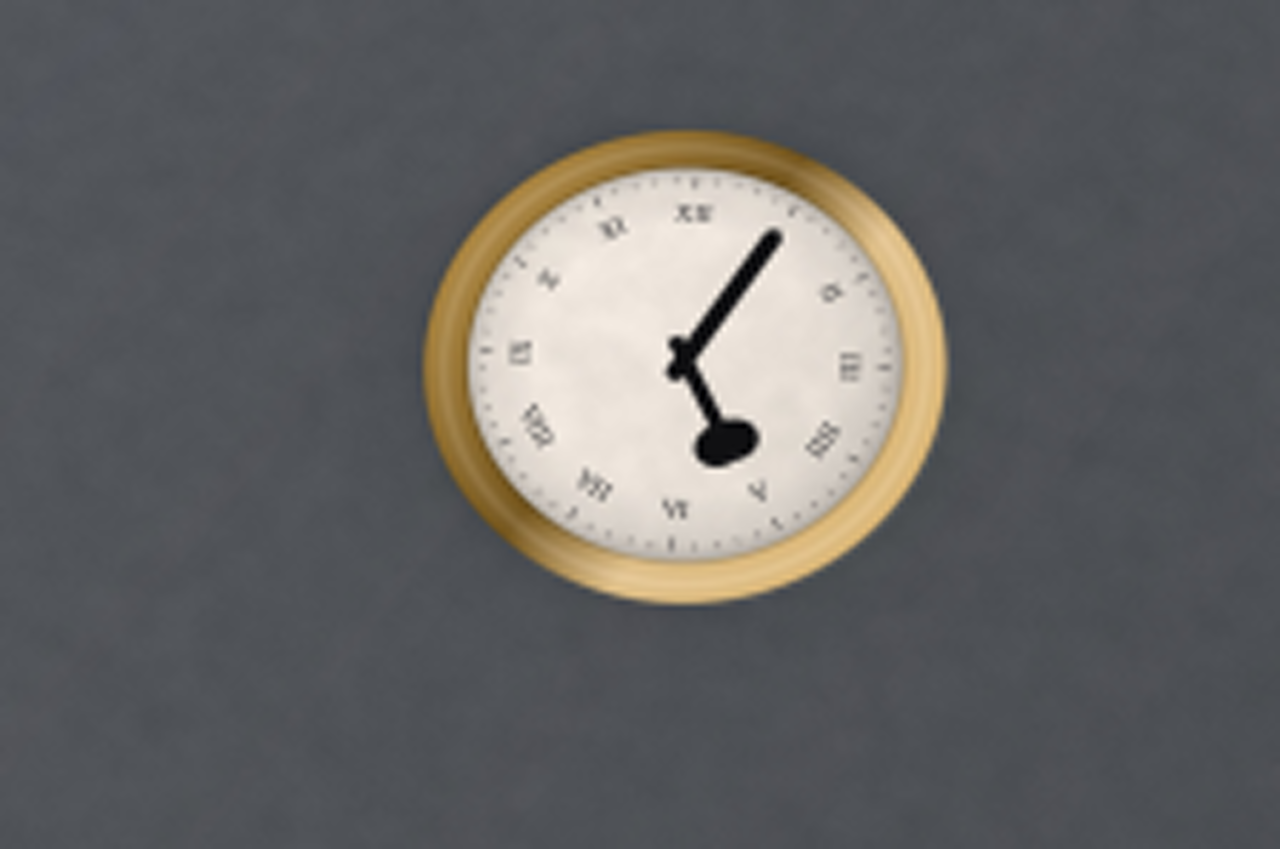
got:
h=5 m=5
